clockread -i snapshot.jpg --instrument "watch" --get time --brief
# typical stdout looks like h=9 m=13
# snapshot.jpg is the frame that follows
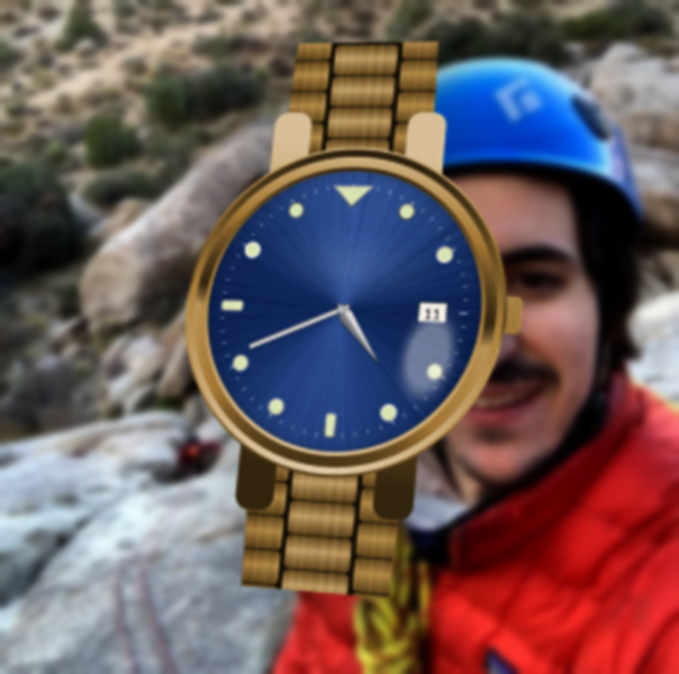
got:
h=4 m=41
